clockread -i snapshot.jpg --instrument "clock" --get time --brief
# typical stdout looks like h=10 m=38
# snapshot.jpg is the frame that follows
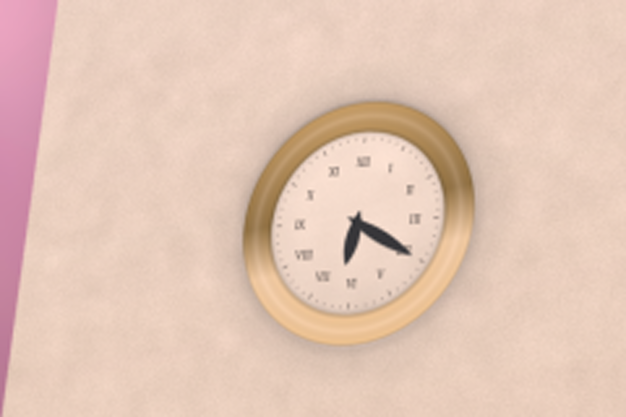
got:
h=6 m=20
